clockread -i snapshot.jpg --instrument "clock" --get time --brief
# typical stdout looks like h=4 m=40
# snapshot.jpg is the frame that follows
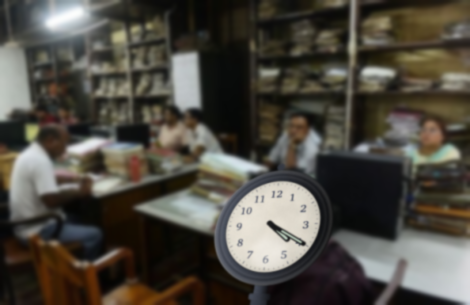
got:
h=4 m=20
